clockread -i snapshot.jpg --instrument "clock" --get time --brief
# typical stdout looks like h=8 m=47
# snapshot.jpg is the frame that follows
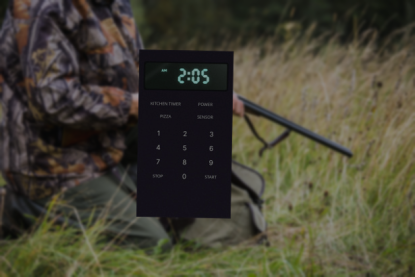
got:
h=2 m=5
